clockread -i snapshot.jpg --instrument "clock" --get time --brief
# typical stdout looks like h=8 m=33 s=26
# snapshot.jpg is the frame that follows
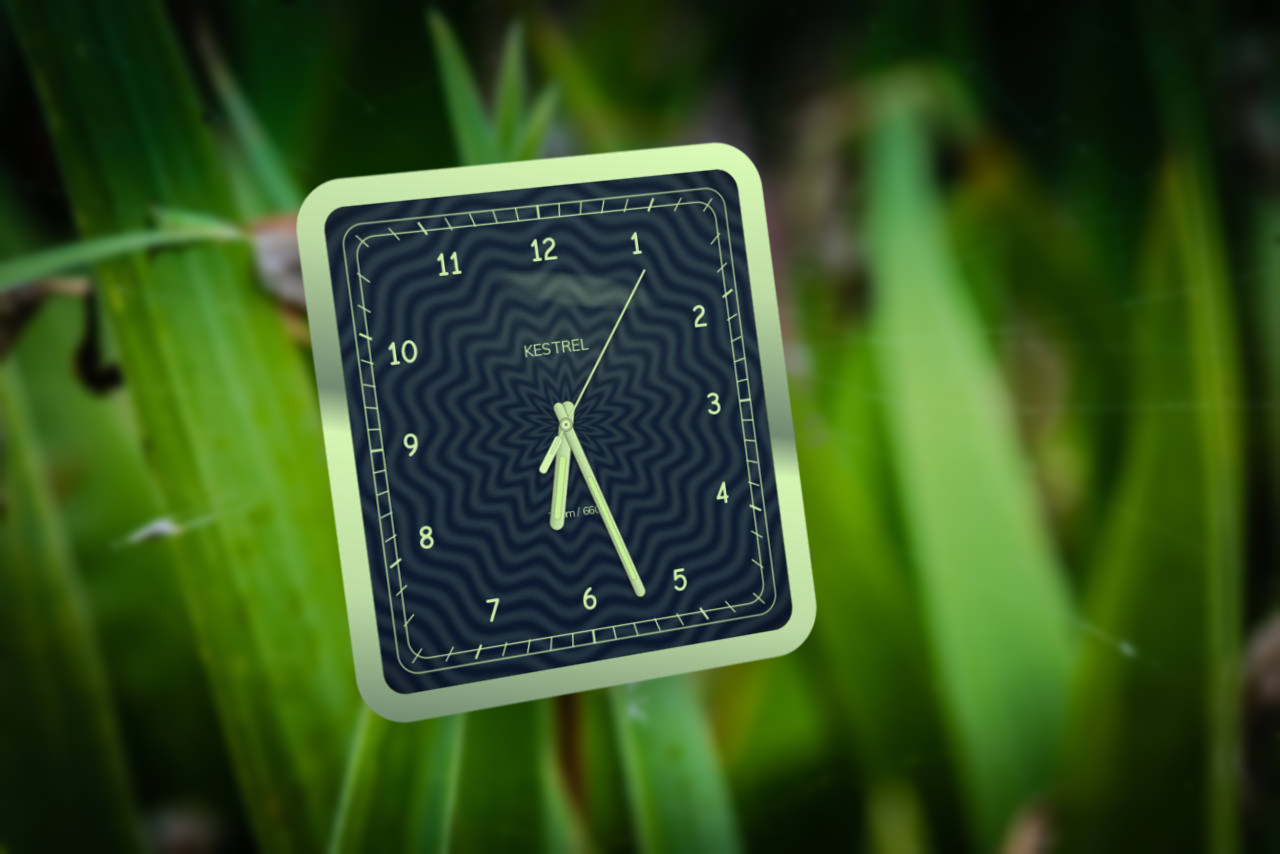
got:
h=6 m=27 s=6
